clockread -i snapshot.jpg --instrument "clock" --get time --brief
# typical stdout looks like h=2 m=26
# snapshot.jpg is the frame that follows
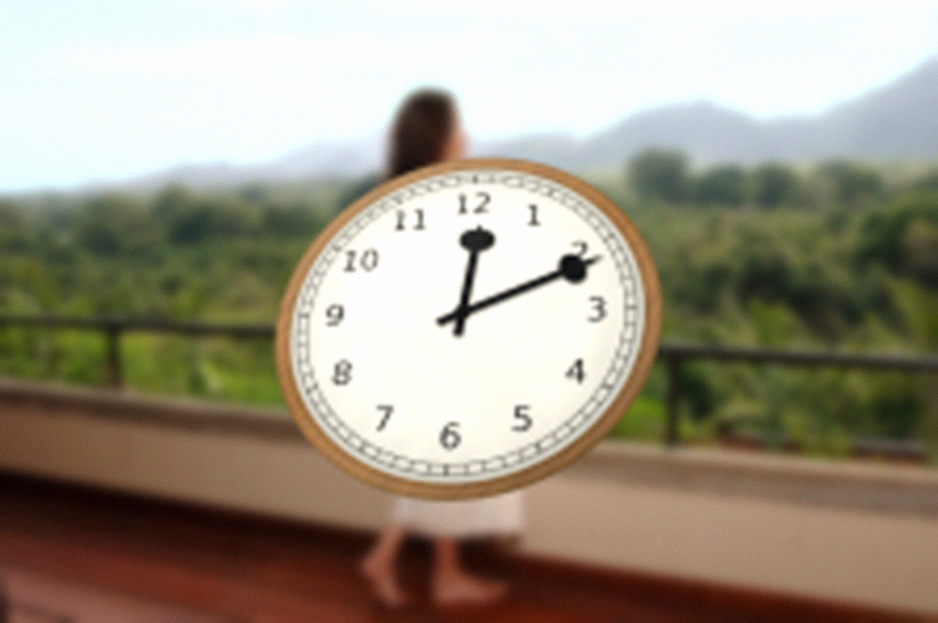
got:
h=12 m=11
